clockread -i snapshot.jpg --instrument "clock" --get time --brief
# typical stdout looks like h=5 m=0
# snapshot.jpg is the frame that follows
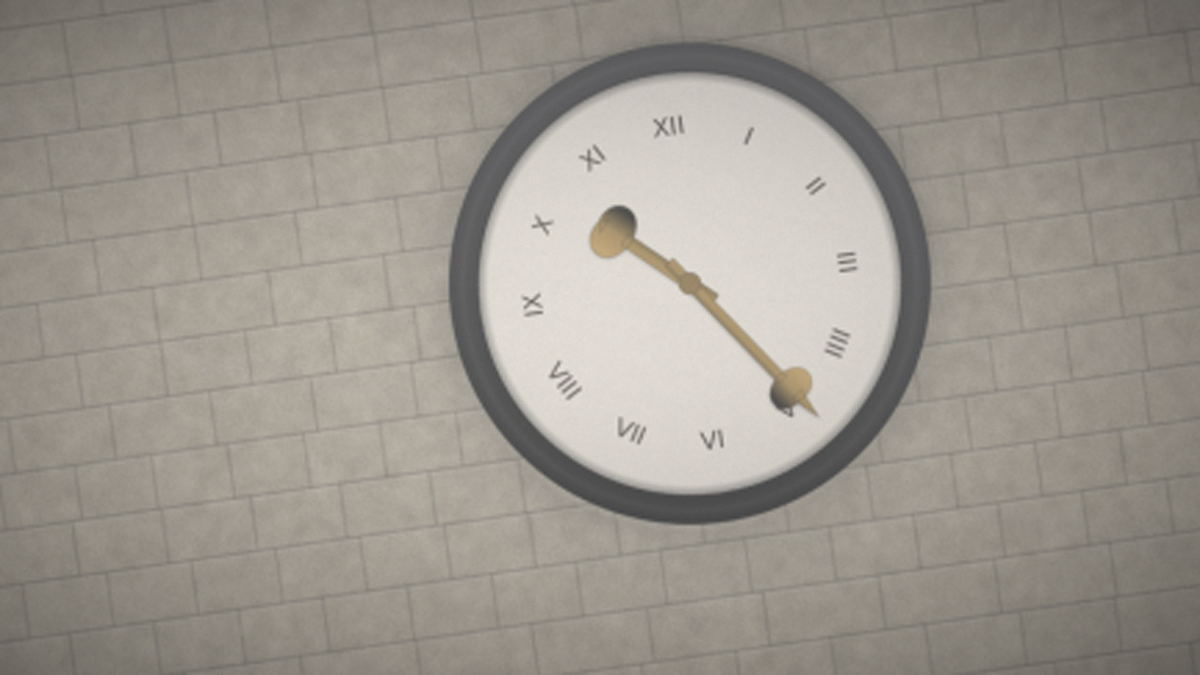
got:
h=10 m=24
